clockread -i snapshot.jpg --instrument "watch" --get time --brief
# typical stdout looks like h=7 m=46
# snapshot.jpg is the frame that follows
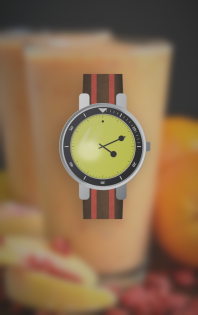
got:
h=4 m=11
